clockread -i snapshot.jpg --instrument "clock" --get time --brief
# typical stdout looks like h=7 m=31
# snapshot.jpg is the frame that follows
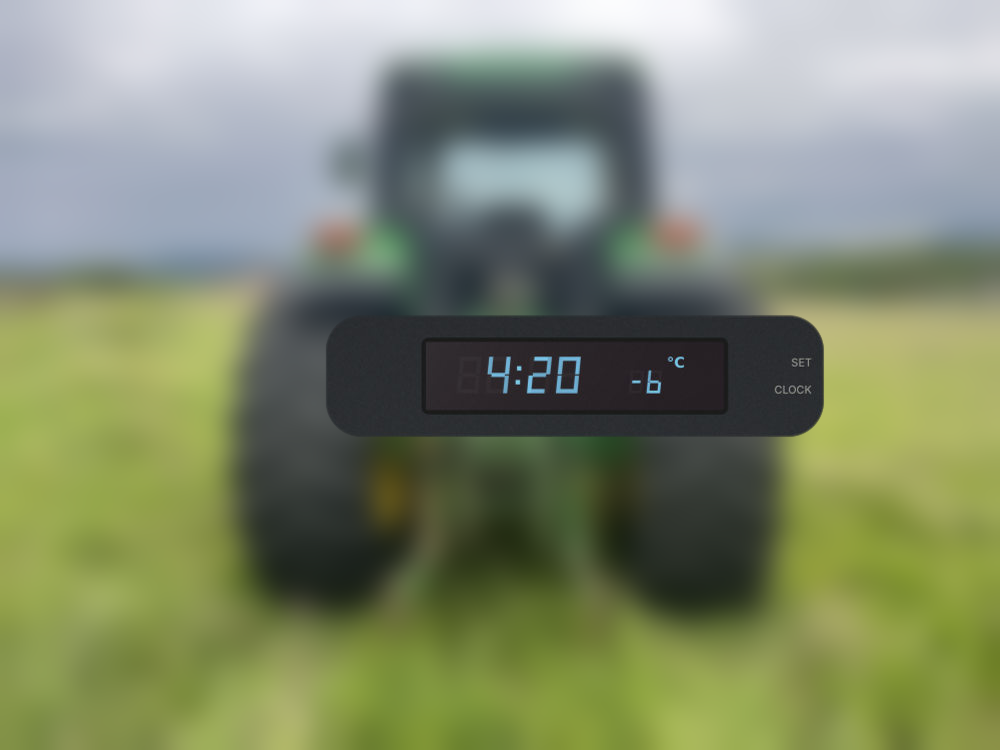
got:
h=4 m=20
